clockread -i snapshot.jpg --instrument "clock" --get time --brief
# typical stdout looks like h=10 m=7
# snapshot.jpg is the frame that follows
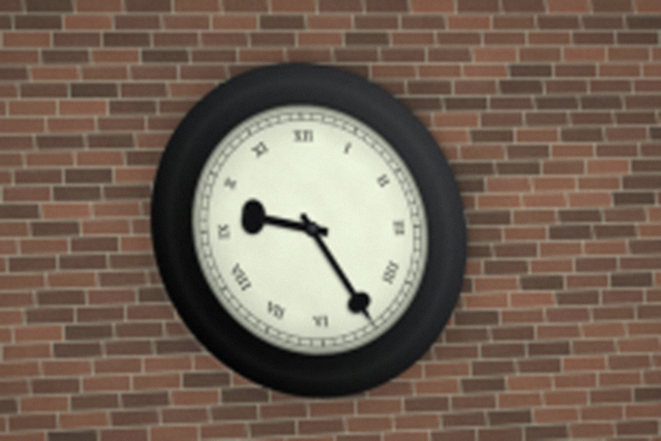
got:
h=9 m=25
